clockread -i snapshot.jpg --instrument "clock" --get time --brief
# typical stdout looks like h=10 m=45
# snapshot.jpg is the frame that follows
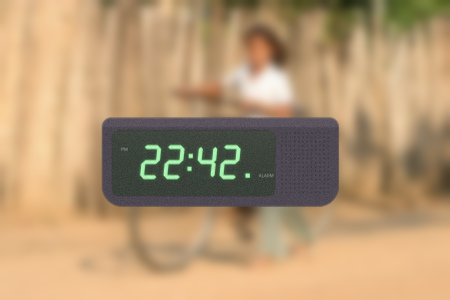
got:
h=22 m=42
